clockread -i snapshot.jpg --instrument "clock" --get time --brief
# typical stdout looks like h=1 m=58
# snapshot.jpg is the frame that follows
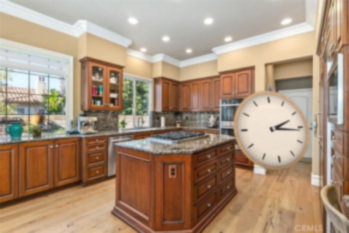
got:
h=2 m=16
